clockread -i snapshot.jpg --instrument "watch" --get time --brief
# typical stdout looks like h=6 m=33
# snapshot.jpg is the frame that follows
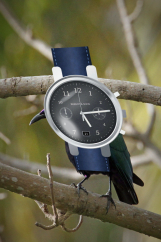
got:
h=5 m=14
